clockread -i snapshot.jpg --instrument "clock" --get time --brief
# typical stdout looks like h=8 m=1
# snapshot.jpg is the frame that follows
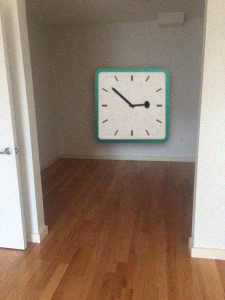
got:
h=2 m=52
